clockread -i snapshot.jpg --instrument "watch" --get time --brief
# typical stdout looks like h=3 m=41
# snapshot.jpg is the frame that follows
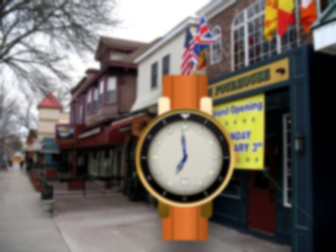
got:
h=6 m=59
